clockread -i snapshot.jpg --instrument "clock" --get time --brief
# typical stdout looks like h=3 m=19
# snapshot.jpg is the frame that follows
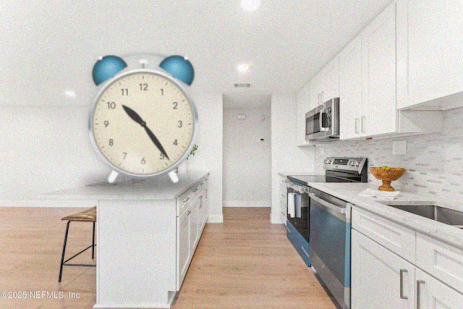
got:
h=10 m=24
